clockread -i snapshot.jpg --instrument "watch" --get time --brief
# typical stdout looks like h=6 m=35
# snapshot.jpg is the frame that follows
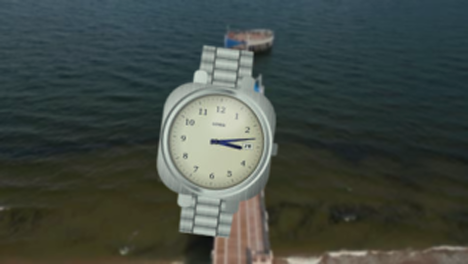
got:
h=3 m=13
